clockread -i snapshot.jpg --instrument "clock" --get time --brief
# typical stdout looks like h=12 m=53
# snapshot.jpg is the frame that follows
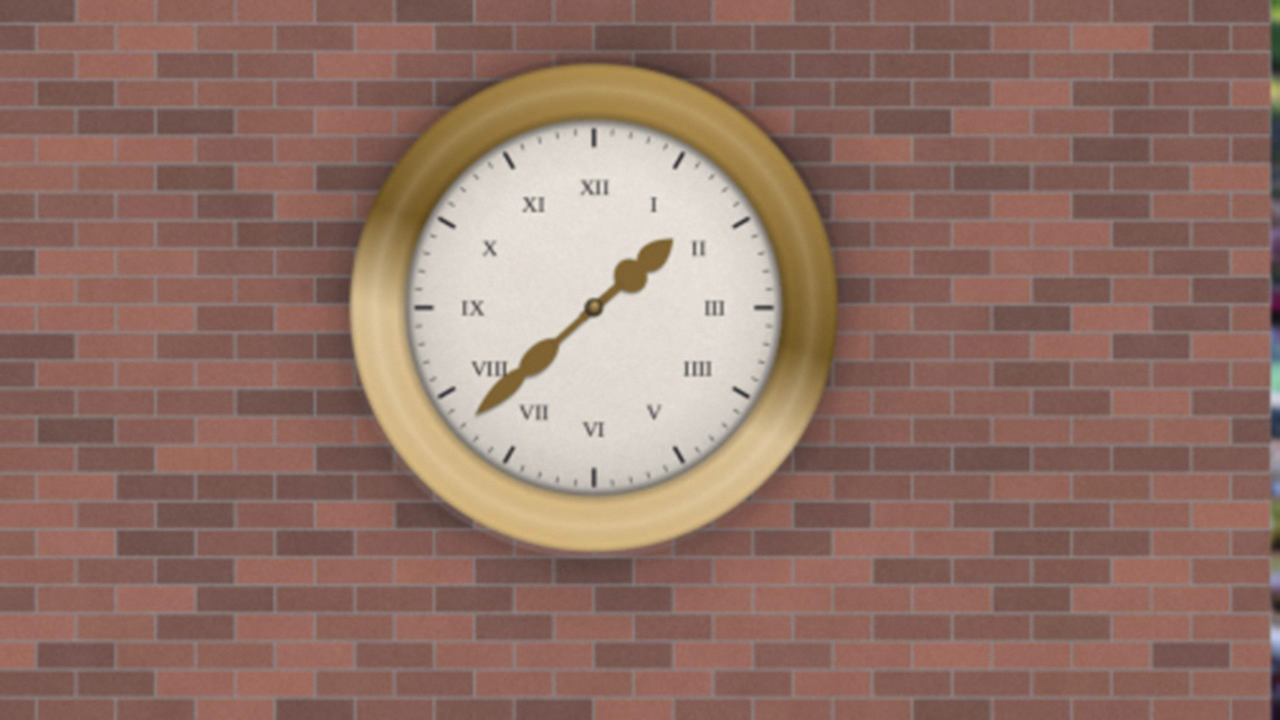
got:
h=1 m=38
